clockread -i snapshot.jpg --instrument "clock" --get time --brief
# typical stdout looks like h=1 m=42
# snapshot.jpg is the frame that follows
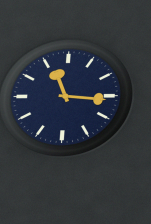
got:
h=11 m=16
